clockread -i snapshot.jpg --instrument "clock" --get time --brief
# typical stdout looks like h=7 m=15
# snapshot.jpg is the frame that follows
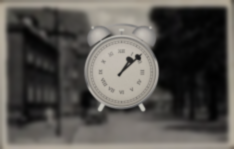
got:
h=1 m=8
